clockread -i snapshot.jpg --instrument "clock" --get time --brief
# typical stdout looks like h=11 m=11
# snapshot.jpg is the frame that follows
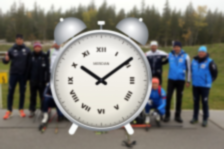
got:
h=10 m=9
